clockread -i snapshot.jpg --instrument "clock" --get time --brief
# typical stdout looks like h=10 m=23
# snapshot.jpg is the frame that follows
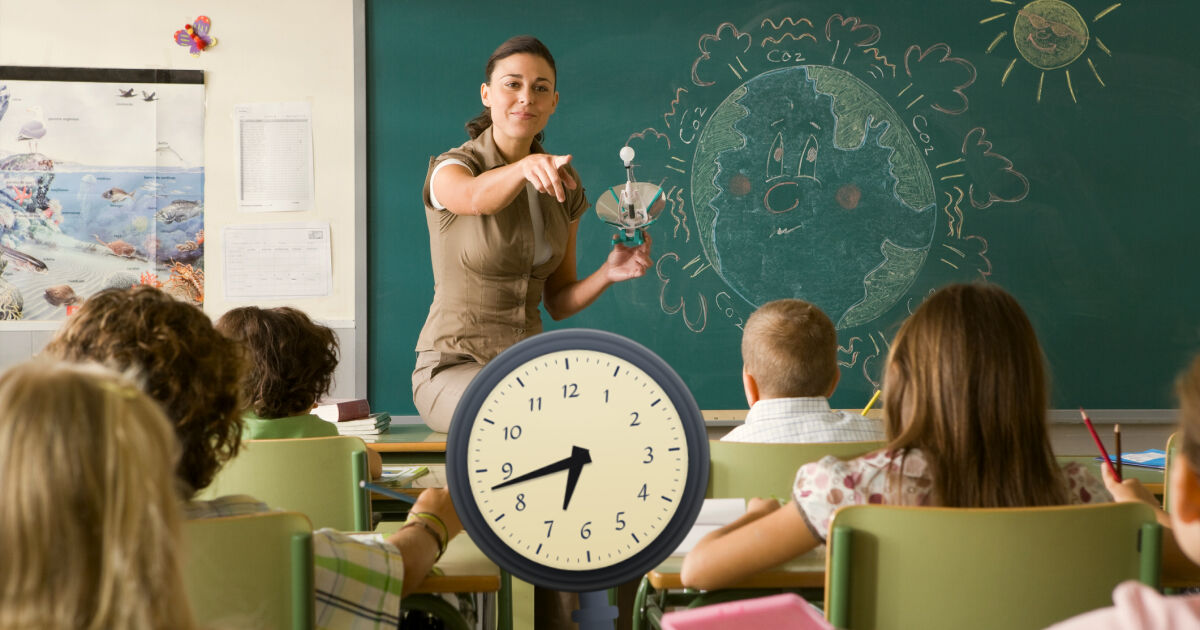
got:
h=6 m=43
